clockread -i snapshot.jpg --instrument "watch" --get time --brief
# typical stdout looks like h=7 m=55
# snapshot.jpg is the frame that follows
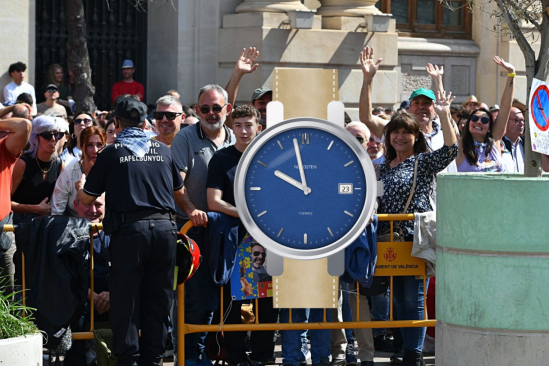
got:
h=9 m=58
